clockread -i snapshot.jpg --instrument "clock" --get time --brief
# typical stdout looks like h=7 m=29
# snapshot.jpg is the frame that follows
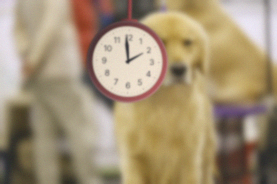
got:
h=1 m=59
